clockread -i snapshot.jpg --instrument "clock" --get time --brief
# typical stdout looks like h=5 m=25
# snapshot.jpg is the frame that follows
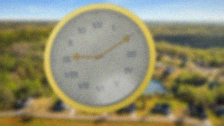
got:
h=9 m=10
